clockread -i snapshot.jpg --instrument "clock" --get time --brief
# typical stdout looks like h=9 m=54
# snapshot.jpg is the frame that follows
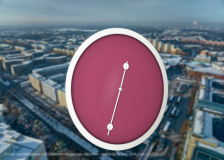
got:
h=12 m=33
